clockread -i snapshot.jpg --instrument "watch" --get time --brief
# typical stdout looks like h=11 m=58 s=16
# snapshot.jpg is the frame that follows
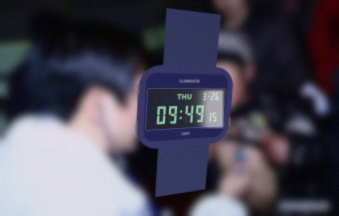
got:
h=9 m=49 s=15
